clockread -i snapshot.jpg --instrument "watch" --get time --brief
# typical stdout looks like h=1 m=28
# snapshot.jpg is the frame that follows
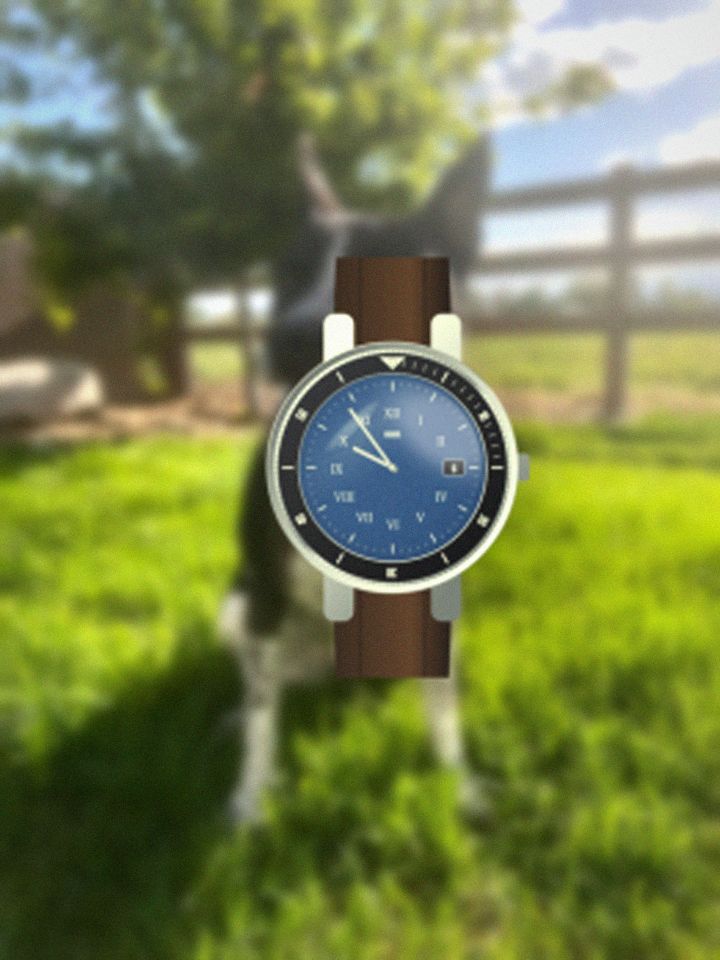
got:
h=9 m=54
